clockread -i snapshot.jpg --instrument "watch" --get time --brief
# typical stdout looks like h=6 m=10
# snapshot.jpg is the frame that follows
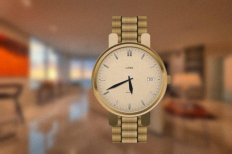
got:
h=5 m=41
